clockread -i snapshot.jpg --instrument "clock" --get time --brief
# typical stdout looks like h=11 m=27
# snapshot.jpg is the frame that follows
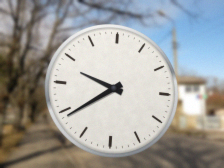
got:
h=9 m=39
